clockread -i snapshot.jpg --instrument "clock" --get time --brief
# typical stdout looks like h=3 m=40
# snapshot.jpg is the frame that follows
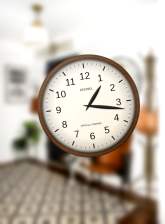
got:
h=1 m=17
